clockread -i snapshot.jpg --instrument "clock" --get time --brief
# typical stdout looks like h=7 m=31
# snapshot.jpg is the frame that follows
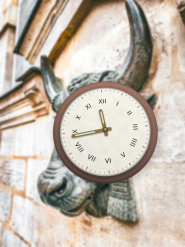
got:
h=11 m=44
